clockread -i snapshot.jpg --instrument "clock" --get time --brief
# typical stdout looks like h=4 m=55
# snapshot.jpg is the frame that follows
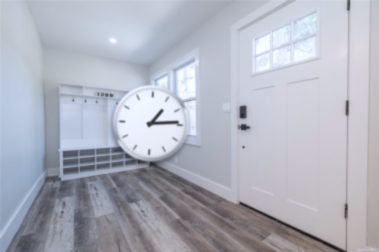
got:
h=1 m=14
